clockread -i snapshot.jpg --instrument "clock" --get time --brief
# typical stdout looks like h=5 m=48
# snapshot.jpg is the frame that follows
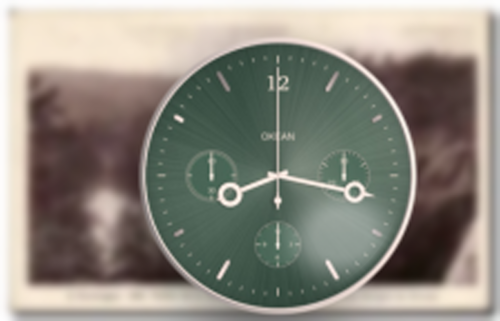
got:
h=8 m=17
